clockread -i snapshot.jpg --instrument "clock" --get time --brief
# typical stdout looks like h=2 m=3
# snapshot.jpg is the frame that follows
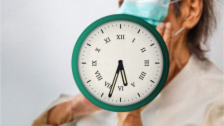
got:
h=5 m=33
